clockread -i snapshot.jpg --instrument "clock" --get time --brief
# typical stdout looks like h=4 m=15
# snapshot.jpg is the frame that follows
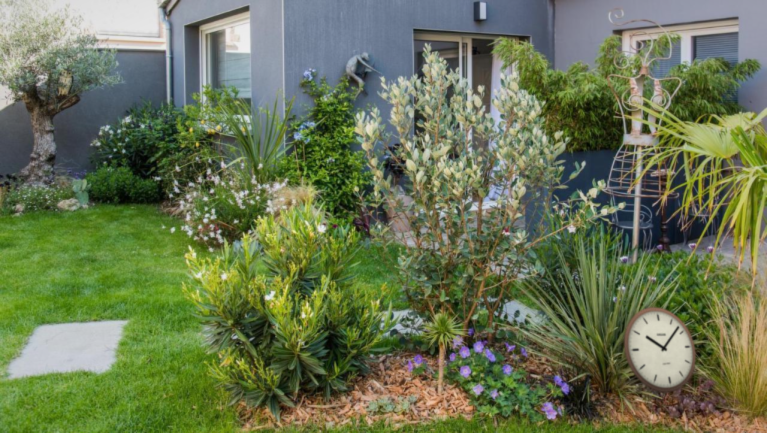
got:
h=10 m=8
